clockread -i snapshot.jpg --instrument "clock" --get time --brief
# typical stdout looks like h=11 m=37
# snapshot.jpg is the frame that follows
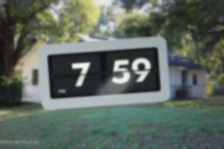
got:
h=7 m=59
